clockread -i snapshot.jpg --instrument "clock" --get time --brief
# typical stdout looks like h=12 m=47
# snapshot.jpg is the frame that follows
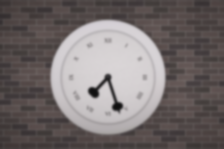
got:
h=7 m=27
